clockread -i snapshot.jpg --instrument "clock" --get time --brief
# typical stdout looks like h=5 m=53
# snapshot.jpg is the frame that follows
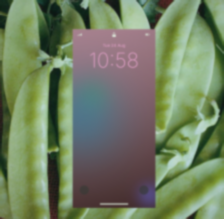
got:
h=10 m=58
